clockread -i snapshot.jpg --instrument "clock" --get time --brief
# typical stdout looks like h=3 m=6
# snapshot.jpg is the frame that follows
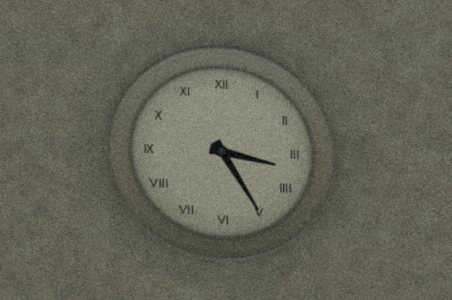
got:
h=3 m=25
